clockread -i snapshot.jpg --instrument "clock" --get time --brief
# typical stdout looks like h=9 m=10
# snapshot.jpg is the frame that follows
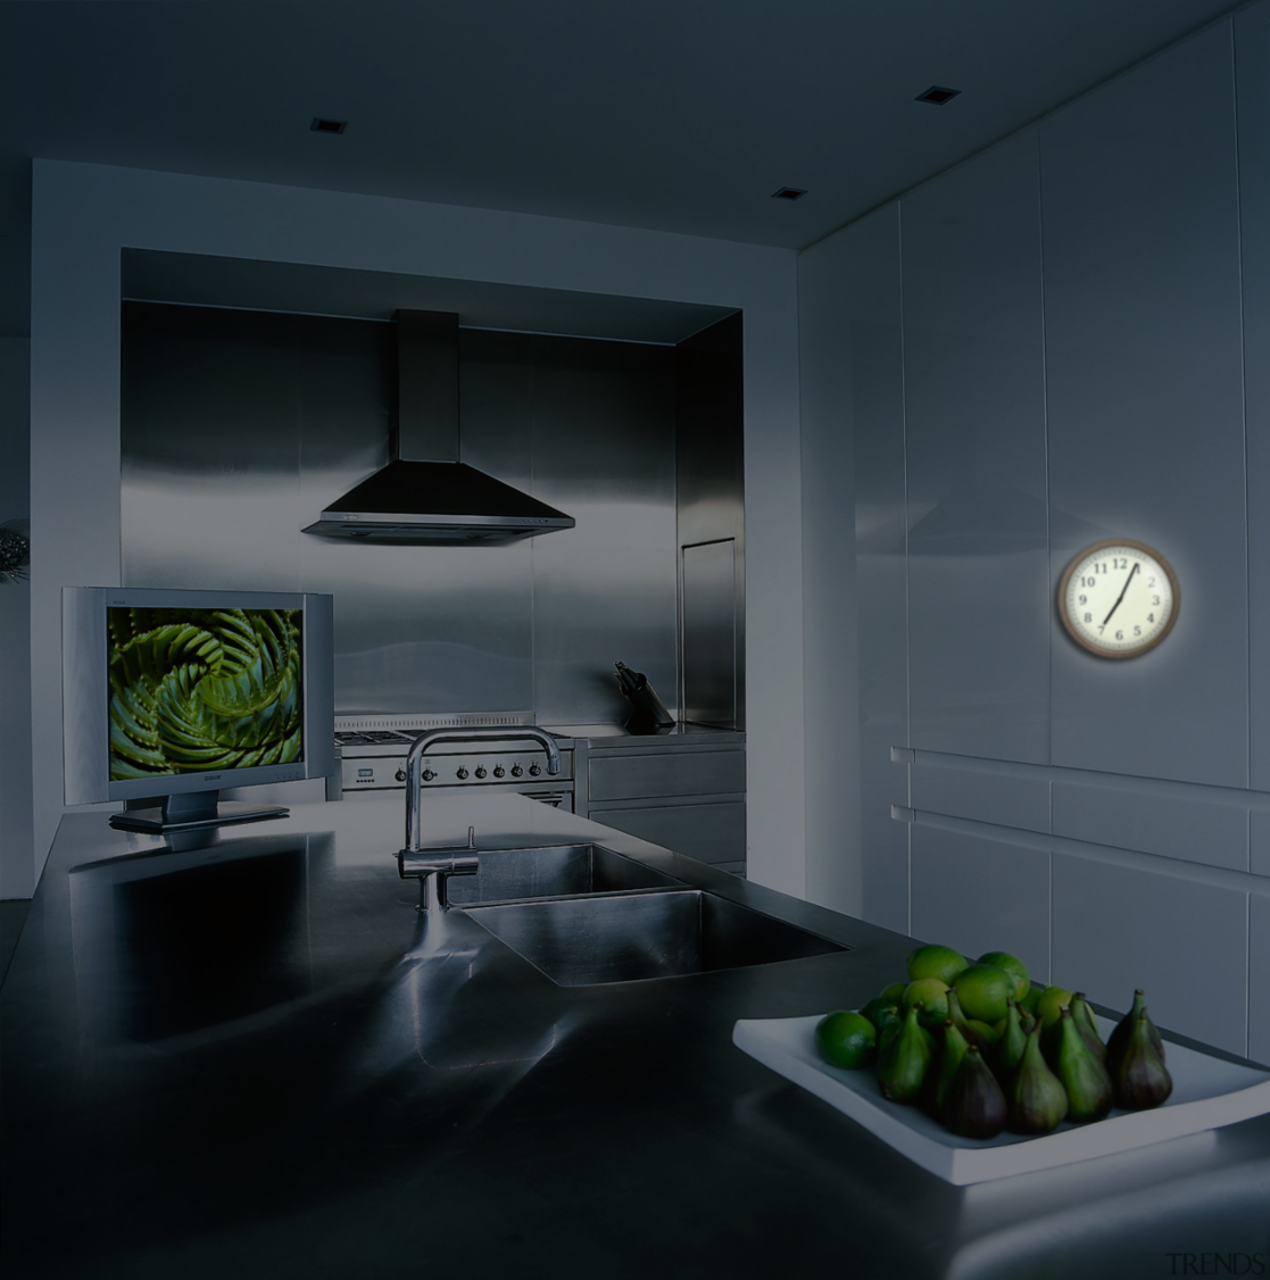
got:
h=7 m=4
